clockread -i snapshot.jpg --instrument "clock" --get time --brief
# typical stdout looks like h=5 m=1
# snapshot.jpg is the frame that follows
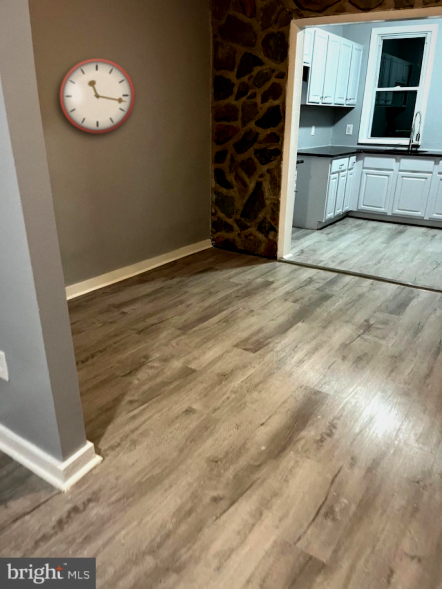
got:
h=11 m=17
